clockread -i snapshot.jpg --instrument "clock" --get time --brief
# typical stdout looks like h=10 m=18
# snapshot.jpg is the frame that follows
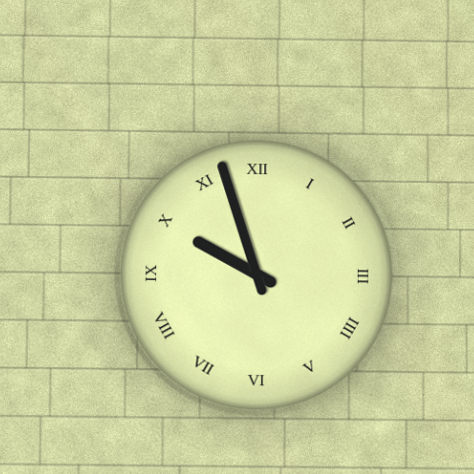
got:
h=9 m=57
